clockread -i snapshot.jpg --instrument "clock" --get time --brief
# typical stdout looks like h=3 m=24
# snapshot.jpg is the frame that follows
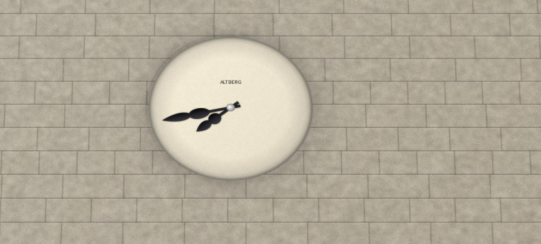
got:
h=7 m=43
